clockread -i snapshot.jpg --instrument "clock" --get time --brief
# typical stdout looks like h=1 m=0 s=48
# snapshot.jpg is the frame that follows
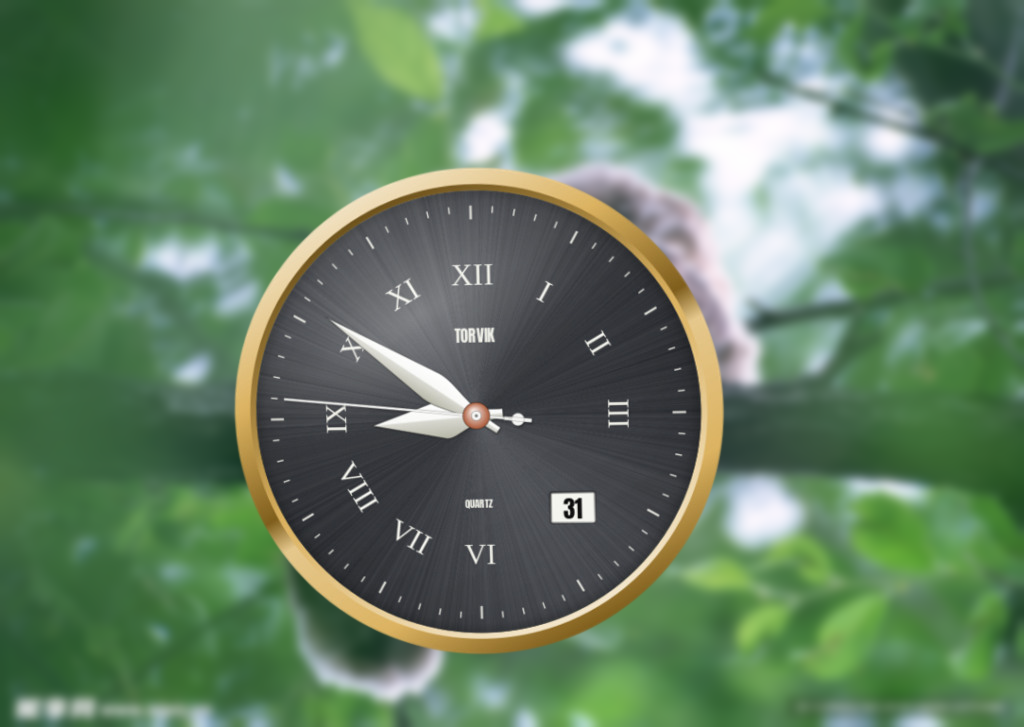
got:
h=8 m=50 s=46
